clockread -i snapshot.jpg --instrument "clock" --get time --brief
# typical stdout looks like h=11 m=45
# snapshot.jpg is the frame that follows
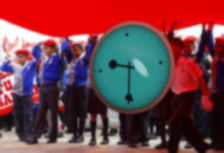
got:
h=9 m=31
